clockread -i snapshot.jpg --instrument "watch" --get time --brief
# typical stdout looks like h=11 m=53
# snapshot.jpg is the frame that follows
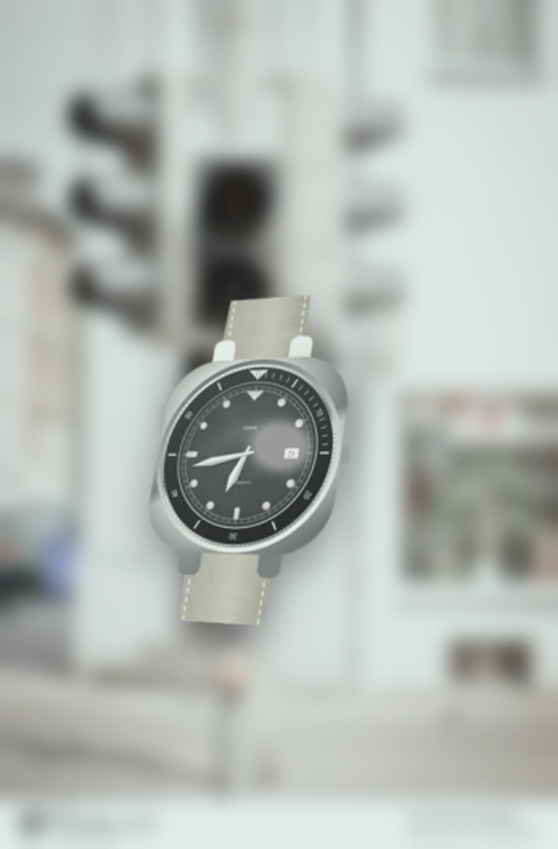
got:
h=6 m=43
